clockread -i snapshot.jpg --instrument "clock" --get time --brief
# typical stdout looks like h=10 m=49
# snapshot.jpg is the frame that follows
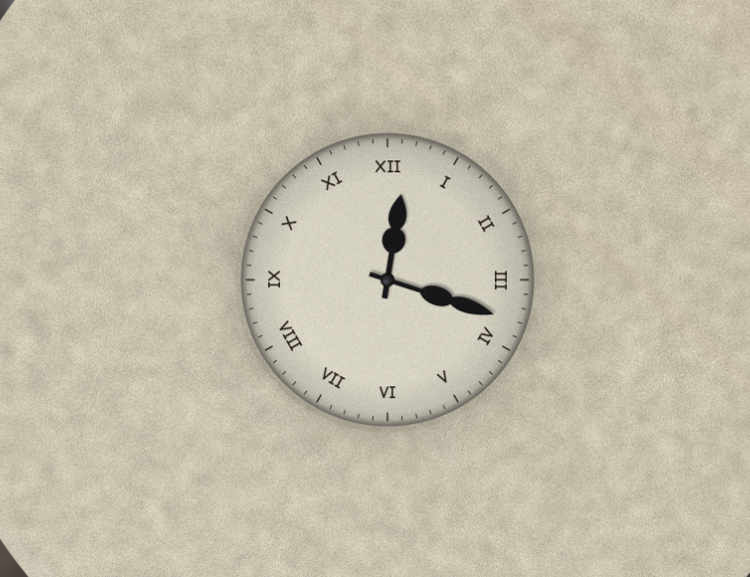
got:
h=12 m=18
